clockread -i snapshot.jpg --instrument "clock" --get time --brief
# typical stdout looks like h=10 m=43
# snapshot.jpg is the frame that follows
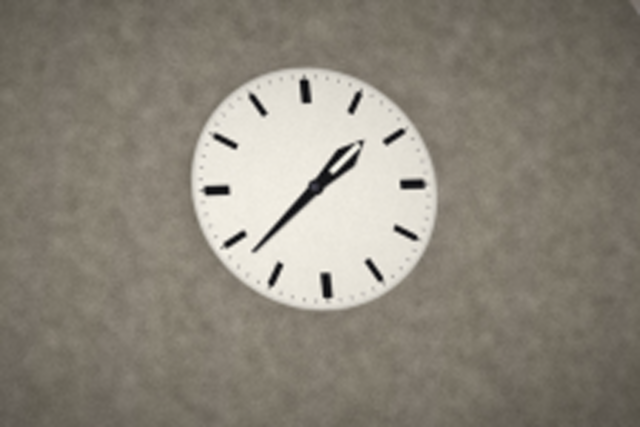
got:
h=1 m=38
